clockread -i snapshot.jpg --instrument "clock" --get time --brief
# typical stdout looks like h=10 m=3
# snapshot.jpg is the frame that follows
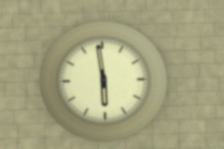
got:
h=5 m=59
